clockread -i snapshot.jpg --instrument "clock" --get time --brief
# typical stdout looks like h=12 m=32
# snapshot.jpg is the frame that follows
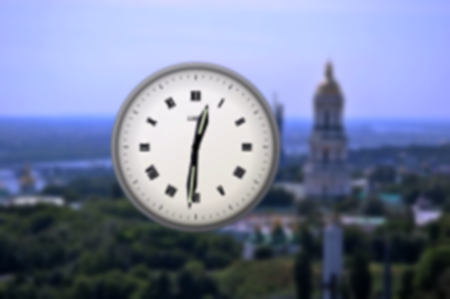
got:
h=12 m=31
